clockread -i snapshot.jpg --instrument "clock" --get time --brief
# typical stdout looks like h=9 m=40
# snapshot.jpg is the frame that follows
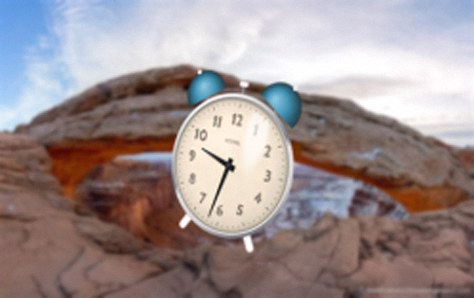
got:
h=9 m=32
